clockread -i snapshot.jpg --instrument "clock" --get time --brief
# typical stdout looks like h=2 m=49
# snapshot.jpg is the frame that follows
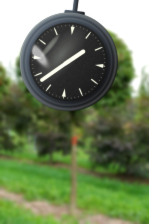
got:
h=1 m=38
